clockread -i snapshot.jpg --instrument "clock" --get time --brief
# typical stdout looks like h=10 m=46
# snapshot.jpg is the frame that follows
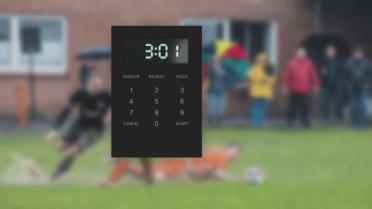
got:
h=3 m=1
